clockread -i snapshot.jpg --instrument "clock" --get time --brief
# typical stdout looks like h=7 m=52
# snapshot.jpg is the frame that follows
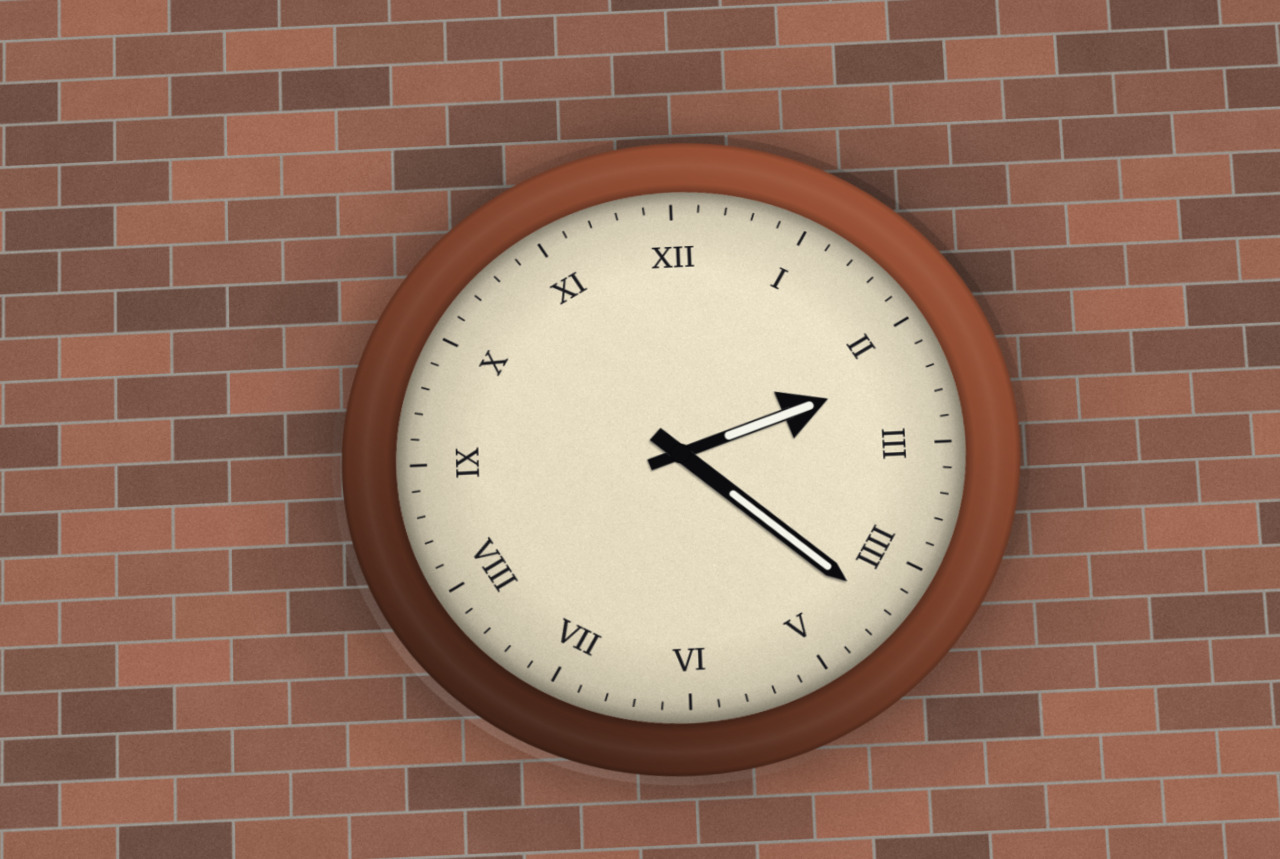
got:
h=2 m=22
